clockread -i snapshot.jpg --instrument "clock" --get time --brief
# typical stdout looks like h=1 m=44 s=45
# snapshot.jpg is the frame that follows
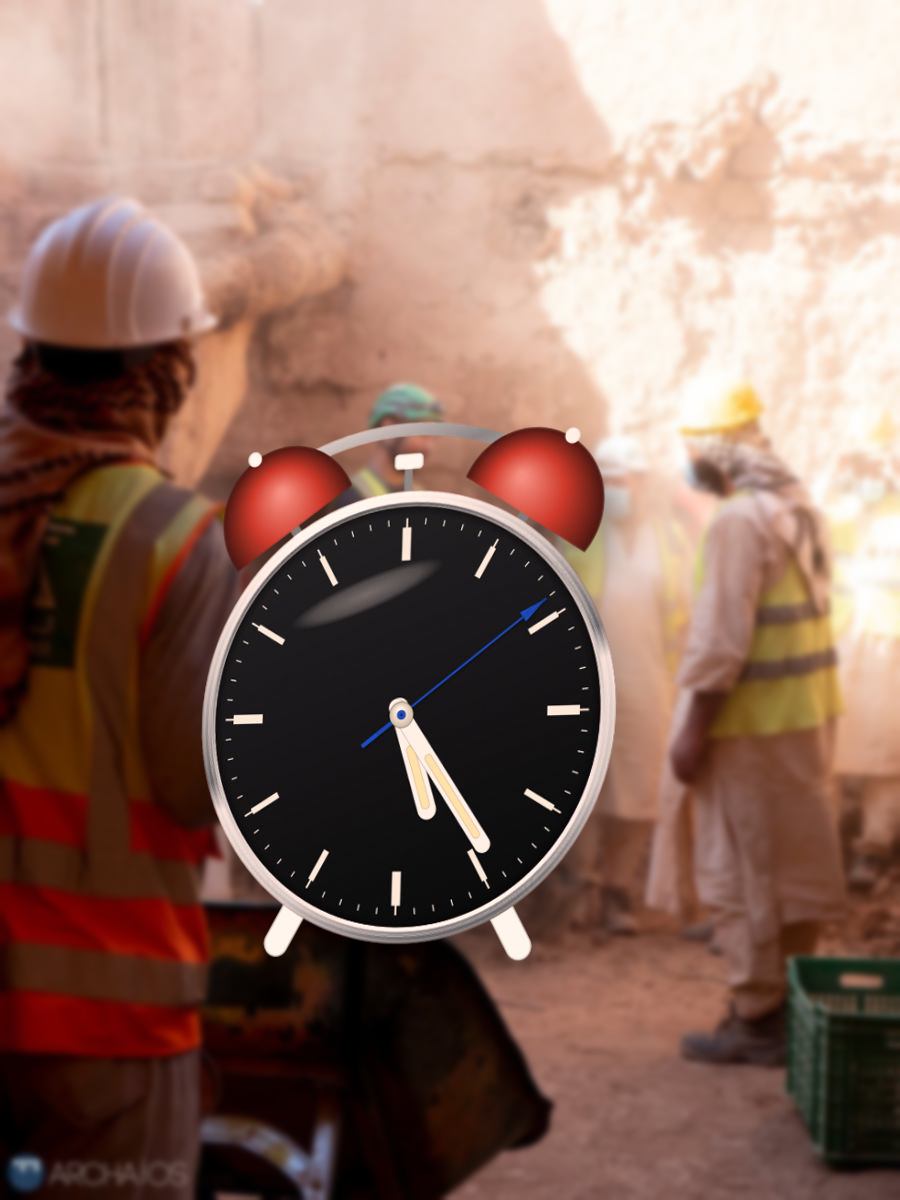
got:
h=5 m=24 s=9
